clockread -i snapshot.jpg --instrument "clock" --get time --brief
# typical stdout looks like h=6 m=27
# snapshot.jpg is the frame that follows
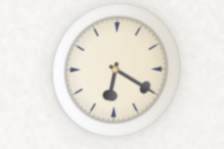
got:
h=6 m=20
